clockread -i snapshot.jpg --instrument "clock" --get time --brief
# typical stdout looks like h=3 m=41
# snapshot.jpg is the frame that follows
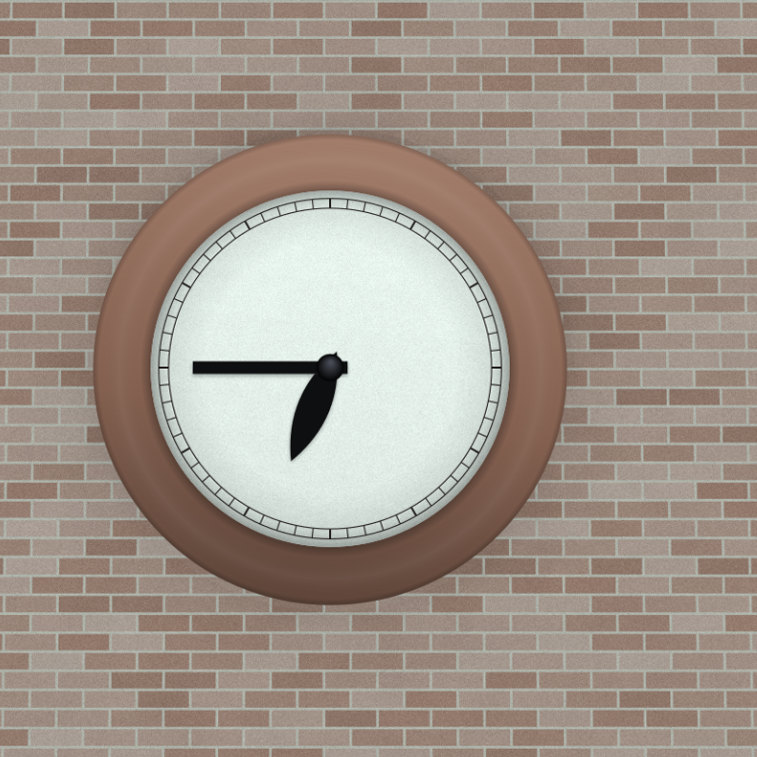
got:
h=6 m=45
